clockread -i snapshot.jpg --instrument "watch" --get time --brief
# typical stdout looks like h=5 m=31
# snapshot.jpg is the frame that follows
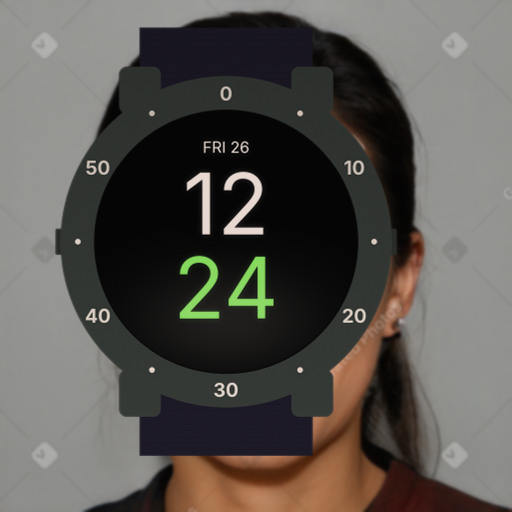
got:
h=12 m=24
